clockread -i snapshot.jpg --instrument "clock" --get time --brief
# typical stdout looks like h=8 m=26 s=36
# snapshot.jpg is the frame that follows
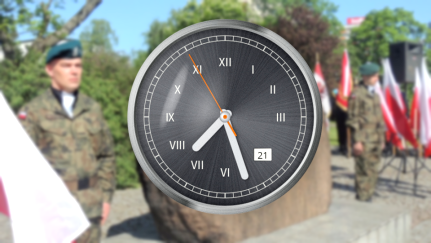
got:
h=7 m=26 s=55
